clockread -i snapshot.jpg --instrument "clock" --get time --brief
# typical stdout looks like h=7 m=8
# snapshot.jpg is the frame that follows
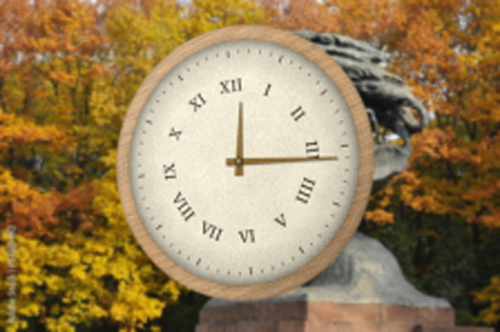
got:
h=12 m=16
